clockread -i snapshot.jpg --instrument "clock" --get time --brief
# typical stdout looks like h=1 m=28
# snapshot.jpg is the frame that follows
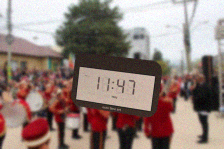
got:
h=11 m=47
